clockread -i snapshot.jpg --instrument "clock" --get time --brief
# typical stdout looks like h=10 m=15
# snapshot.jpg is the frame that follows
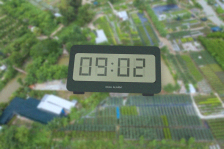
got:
h=9 m=2
